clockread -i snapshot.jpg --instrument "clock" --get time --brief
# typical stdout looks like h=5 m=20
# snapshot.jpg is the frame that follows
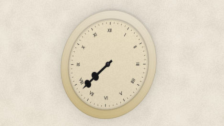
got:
h=7 m=38
